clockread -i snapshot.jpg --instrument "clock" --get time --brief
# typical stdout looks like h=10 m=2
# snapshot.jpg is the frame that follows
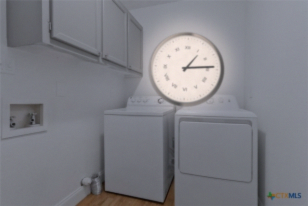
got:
h=1 m=14
